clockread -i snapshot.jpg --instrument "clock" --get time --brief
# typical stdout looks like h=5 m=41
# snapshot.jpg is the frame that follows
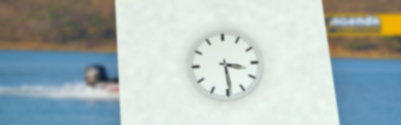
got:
h=3 m=29
